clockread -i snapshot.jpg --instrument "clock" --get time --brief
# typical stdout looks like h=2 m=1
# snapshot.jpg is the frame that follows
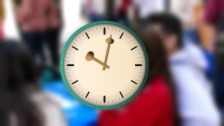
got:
h=10 m=2
